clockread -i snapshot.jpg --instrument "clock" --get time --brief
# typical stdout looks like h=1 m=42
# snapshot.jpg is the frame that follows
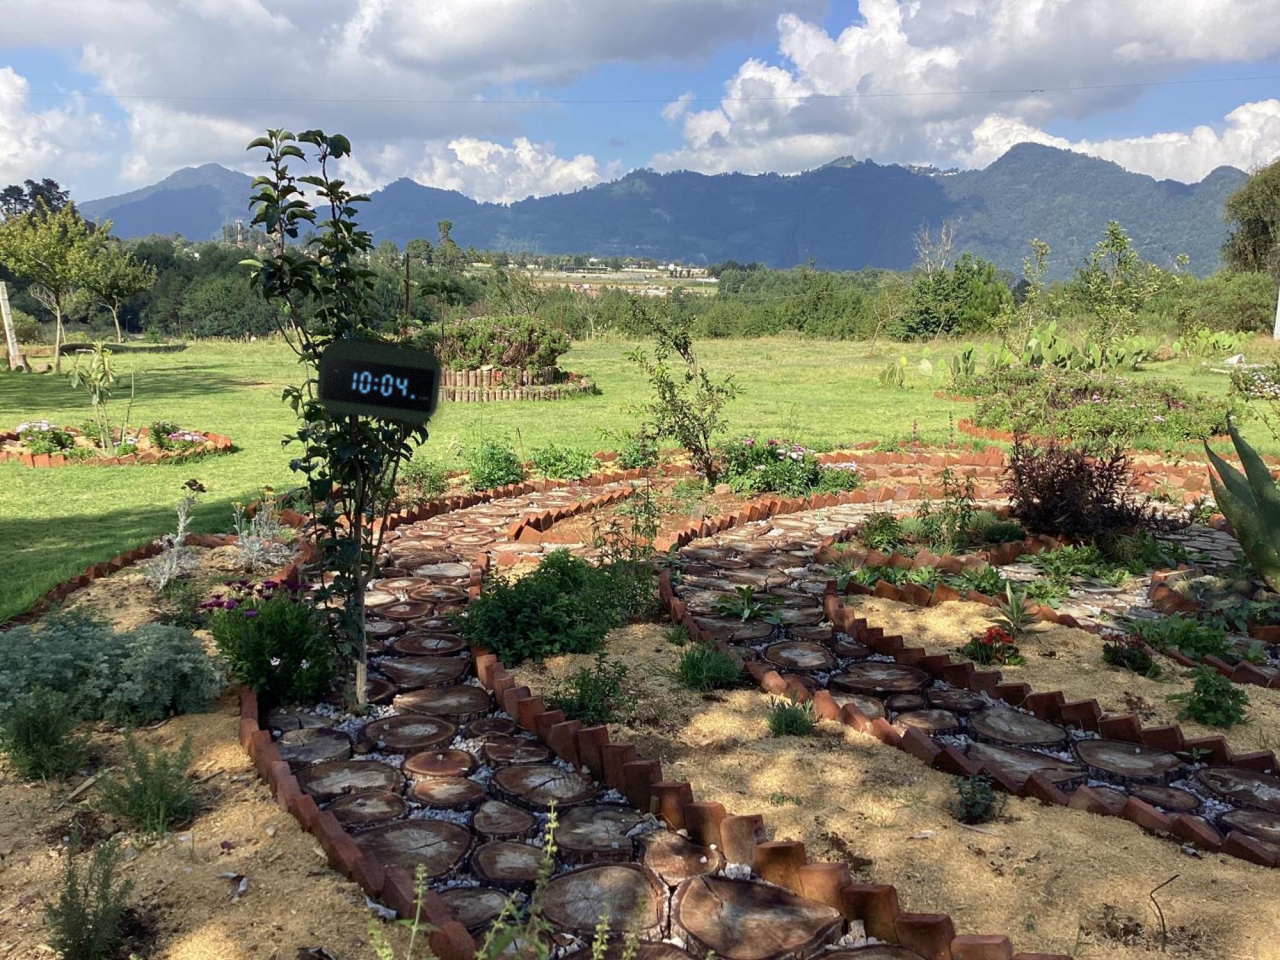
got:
h=10 m=4
